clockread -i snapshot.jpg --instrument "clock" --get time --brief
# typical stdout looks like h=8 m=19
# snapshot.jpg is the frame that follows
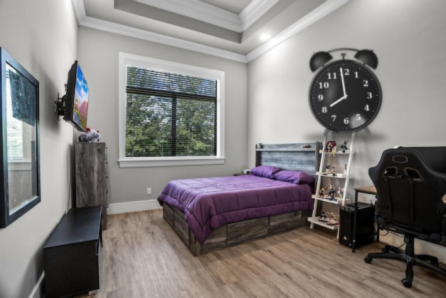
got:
h=7 m=59
